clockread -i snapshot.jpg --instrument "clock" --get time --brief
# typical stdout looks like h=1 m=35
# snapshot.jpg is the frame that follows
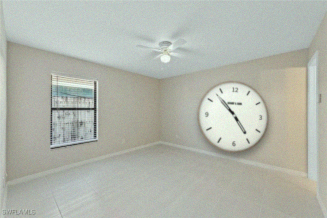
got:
h=4 m=53
